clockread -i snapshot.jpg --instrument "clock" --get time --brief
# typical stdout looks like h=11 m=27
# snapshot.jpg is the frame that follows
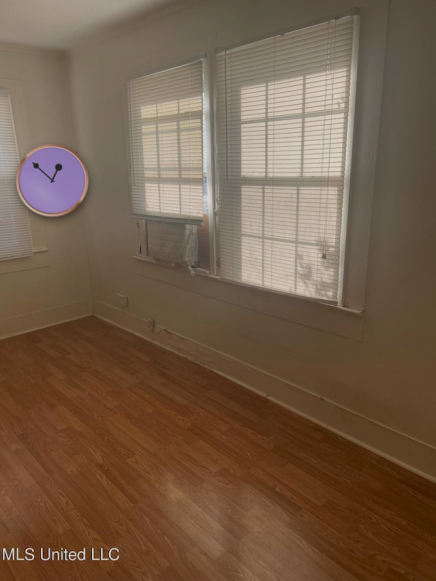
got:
h=12 m=52
